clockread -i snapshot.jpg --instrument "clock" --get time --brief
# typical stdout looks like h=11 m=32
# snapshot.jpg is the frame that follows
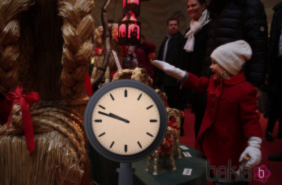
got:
h=9 m=48
